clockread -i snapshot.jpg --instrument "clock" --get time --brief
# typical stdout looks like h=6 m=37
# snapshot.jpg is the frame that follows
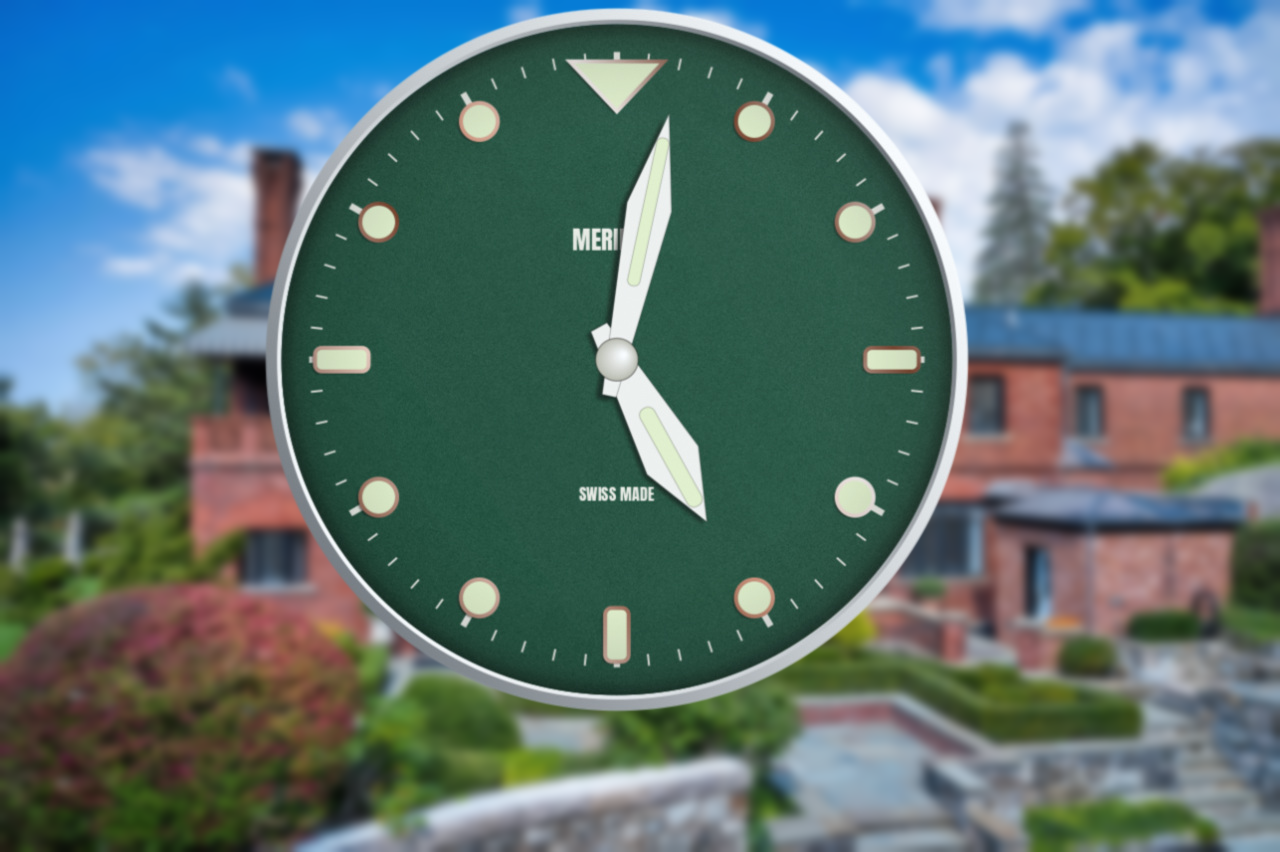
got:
h=5 m=2
